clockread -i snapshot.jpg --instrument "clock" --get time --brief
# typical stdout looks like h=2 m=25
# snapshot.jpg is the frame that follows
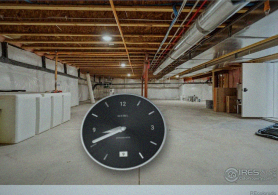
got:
h=8 m=41
